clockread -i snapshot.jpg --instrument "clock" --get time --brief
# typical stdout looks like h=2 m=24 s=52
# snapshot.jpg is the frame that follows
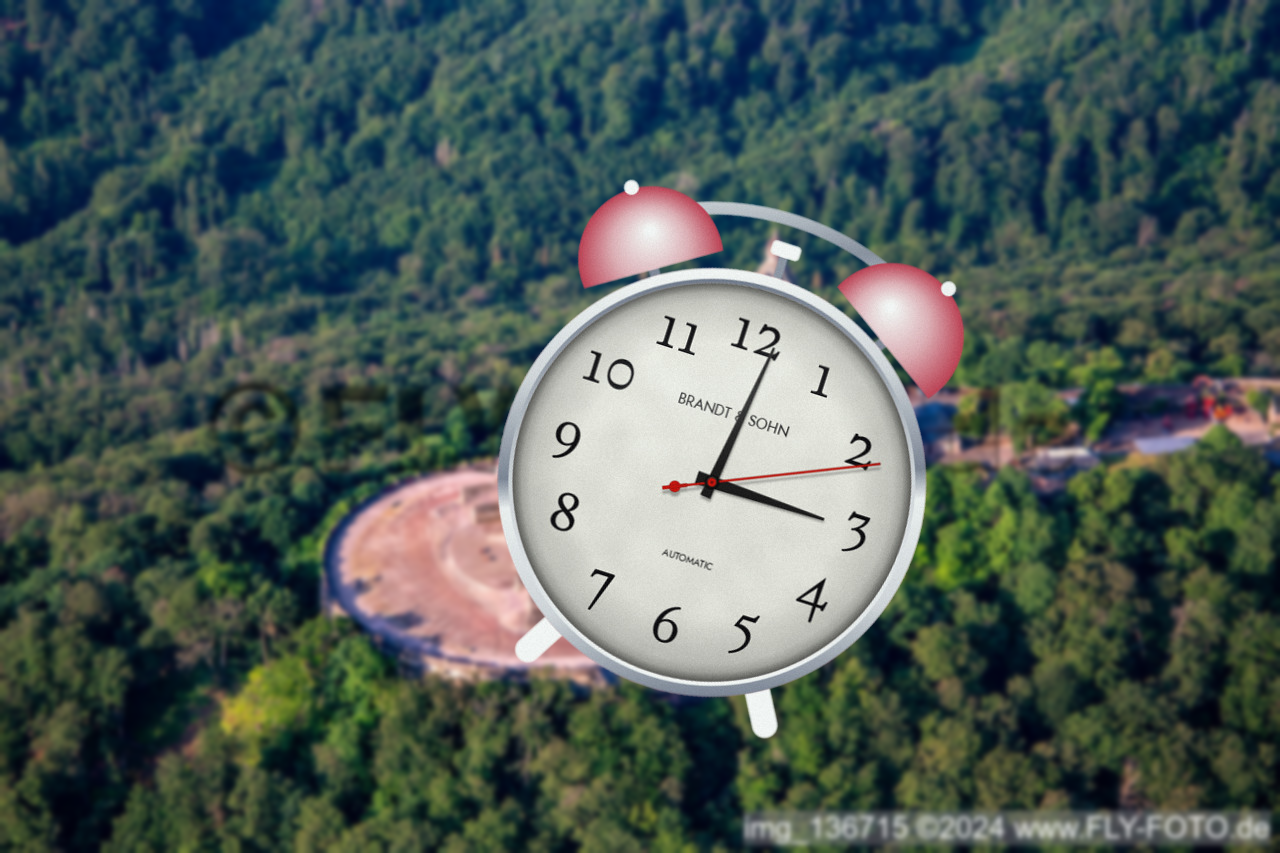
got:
h=3 m=1 s=11
